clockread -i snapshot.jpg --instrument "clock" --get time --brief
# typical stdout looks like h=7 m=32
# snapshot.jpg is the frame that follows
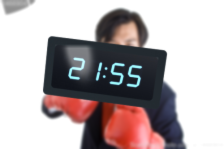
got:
h=21 m=55
